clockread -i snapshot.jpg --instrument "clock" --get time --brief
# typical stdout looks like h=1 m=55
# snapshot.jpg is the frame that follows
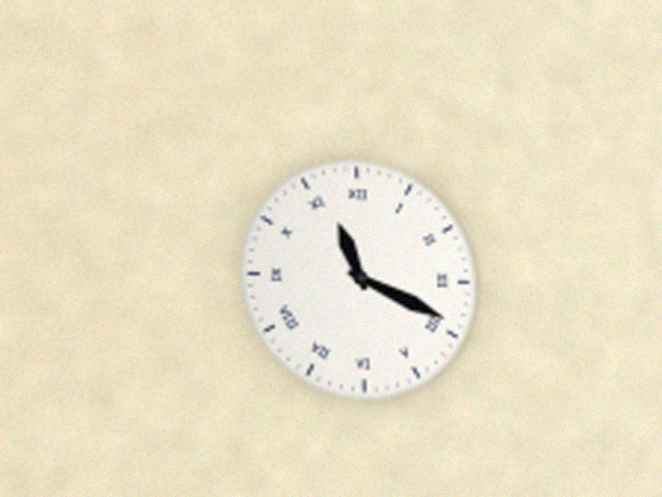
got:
h=11 m=19
